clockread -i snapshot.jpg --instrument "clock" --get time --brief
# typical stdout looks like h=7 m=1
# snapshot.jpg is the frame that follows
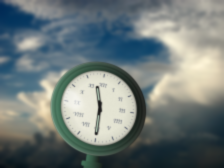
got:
h=11 m=30
